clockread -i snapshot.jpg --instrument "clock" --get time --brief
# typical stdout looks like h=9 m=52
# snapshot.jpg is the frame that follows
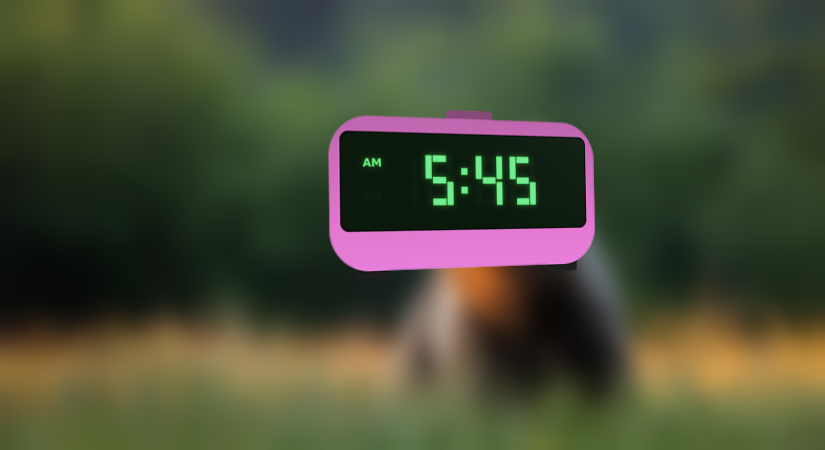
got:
h=5 m=45
